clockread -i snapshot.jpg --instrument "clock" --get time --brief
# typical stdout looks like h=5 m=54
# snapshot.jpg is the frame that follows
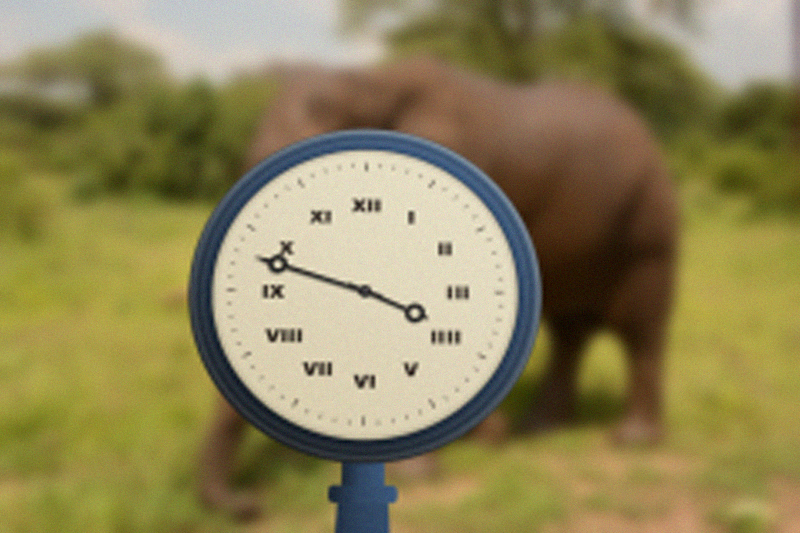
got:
h=3 m=48
